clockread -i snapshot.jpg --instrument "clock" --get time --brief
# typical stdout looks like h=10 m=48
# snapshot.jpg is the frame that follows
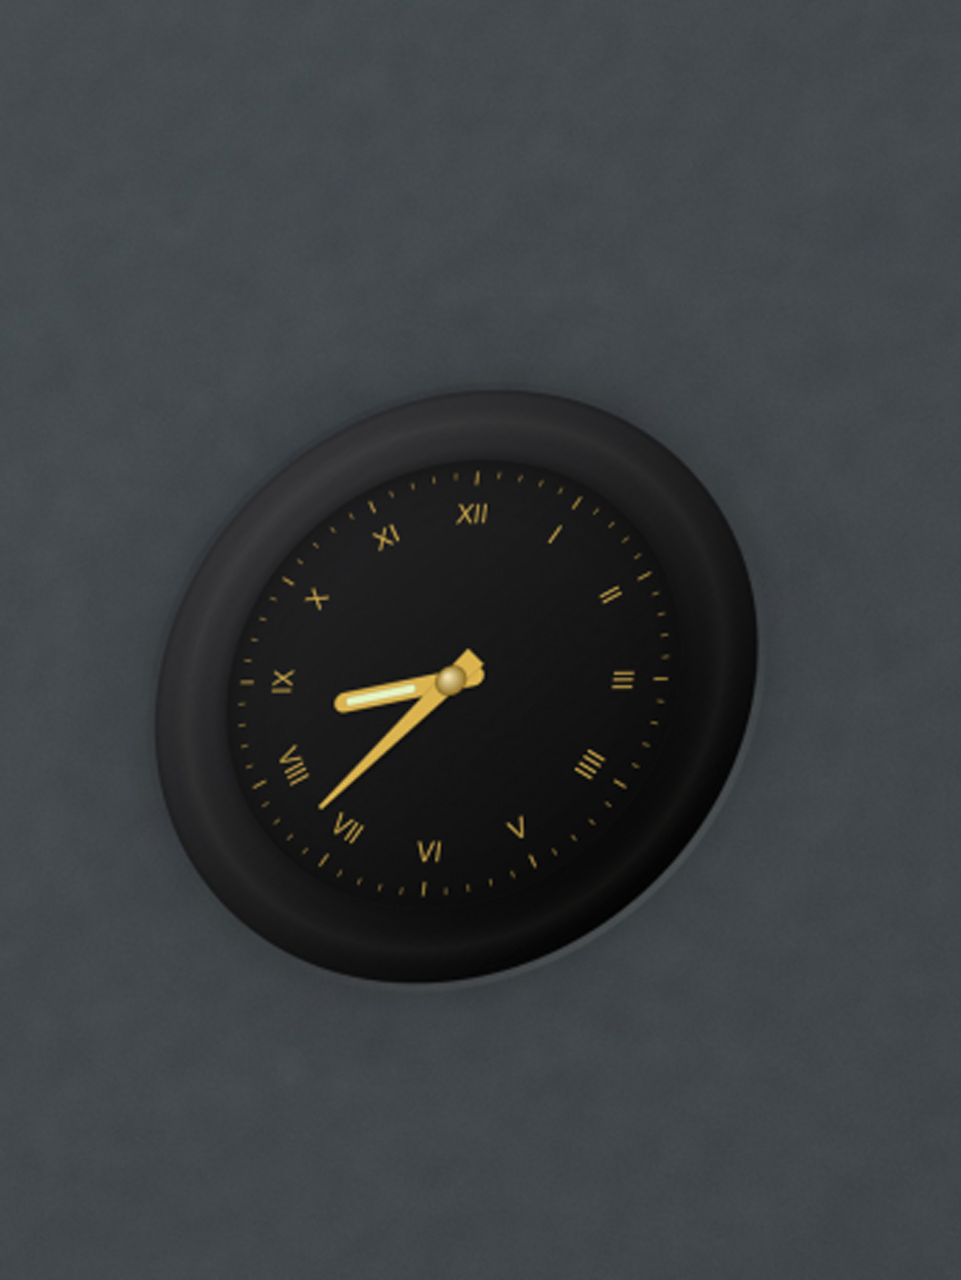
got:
h=8 m=37
